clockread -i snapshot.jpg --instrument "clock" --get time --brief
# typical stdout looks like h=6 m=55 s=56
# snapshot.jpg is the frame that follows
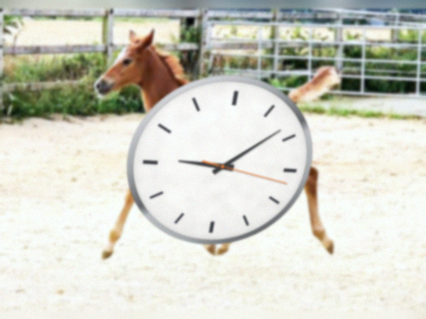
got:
h=9 m=8 s=17
